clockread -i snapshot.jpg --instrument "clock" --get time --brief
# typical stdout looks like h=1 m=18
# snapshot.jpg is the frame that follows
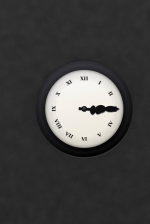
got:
h=3 m=15
